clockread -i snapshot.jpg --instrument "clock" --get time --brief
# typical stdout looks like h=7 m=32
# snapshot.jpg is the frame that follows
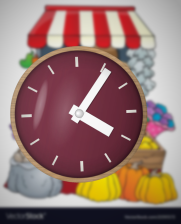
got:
h=4 m=6
